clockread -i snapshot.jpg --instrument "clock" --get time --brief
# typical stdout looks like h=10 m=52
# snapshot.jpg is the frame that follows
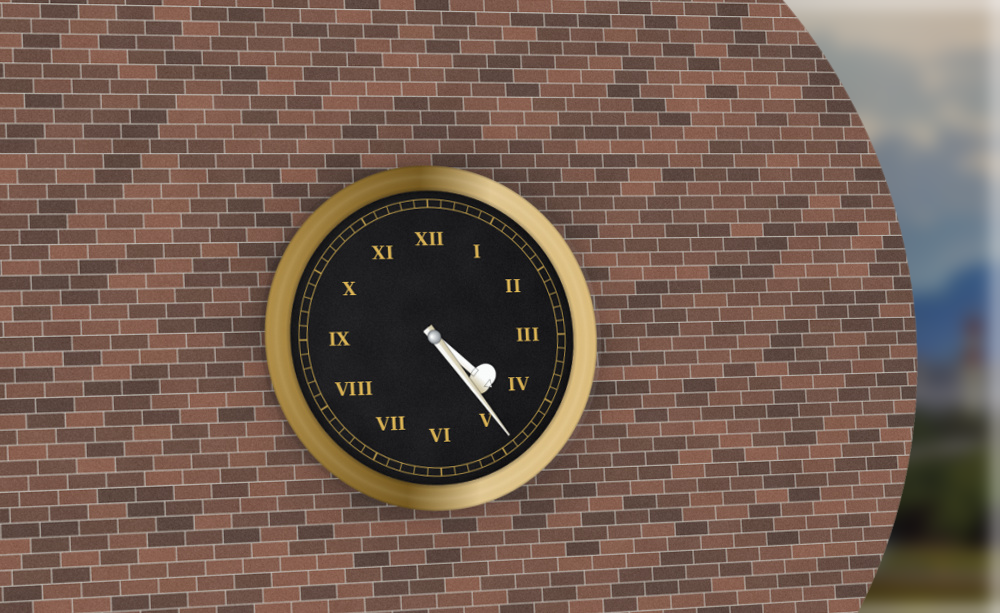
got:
h=4 m=24
